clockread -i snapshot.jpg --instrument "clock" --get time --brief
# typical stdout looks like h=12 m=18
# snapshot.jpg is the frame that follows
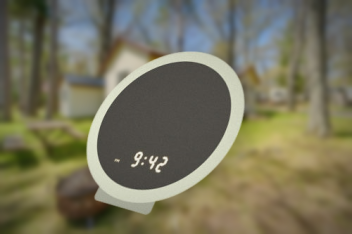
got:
h=9 m=42
